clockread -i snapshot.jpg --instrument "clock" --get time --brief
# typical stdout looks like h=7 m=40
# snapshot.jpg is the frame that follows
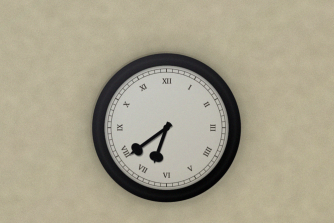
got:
h=6 m=39
